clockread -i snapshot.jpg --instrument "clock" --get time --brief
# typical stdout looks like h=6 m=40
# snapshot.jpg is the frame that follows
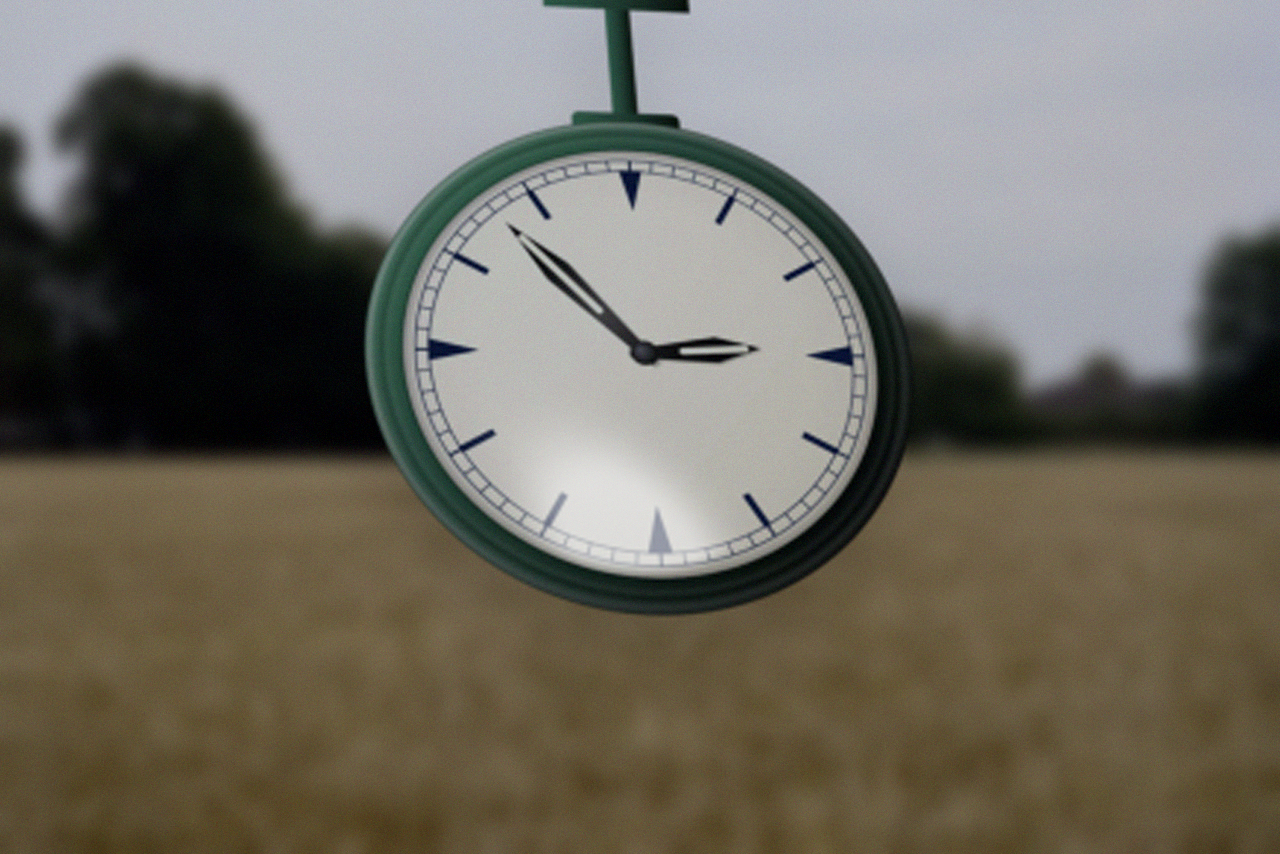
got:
h=2 m=53
